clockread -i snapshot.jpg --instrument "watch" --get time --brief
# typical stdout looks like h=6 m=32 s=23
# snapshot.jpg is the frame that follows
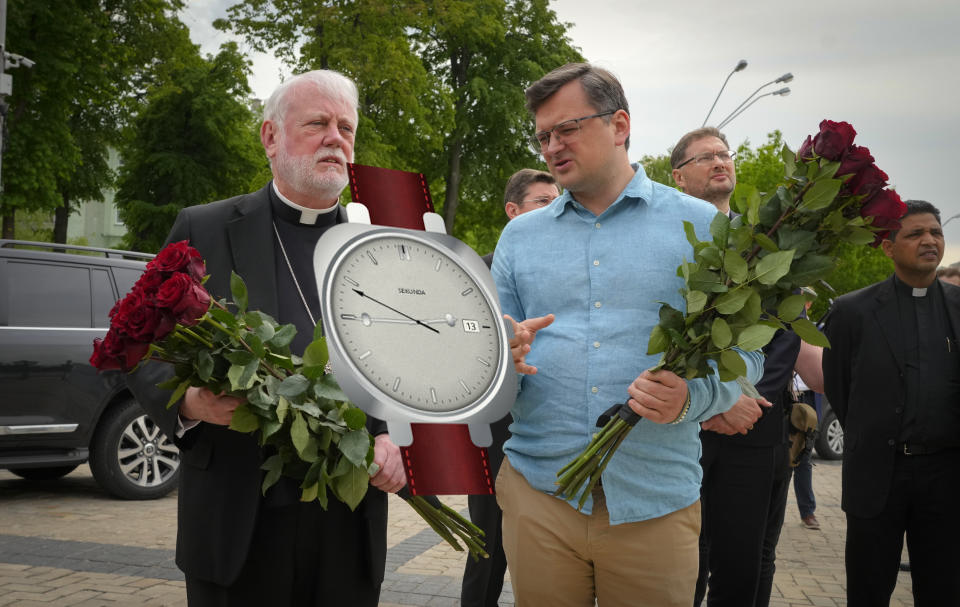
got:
h=2 m=44 s=49
